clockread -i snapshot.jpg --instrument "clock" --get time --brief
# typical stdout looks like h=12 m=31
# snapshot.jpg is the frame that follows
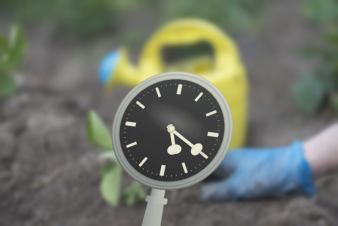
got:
h=5 m=20
